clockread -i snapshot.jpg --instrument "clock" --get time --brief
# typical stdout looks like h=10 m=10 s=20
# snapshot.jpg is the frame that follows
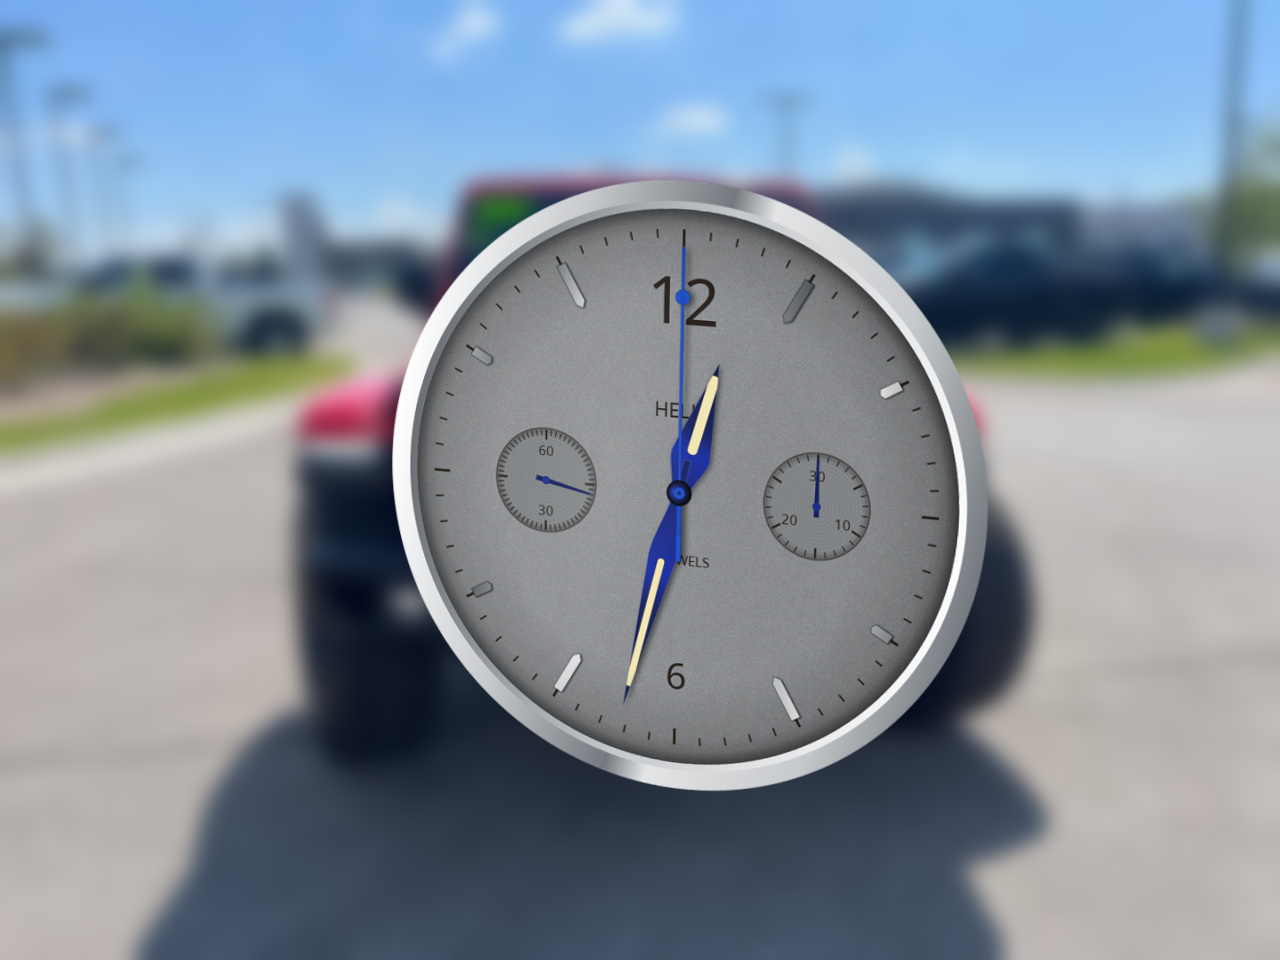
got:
h=12 m=32 s=17
